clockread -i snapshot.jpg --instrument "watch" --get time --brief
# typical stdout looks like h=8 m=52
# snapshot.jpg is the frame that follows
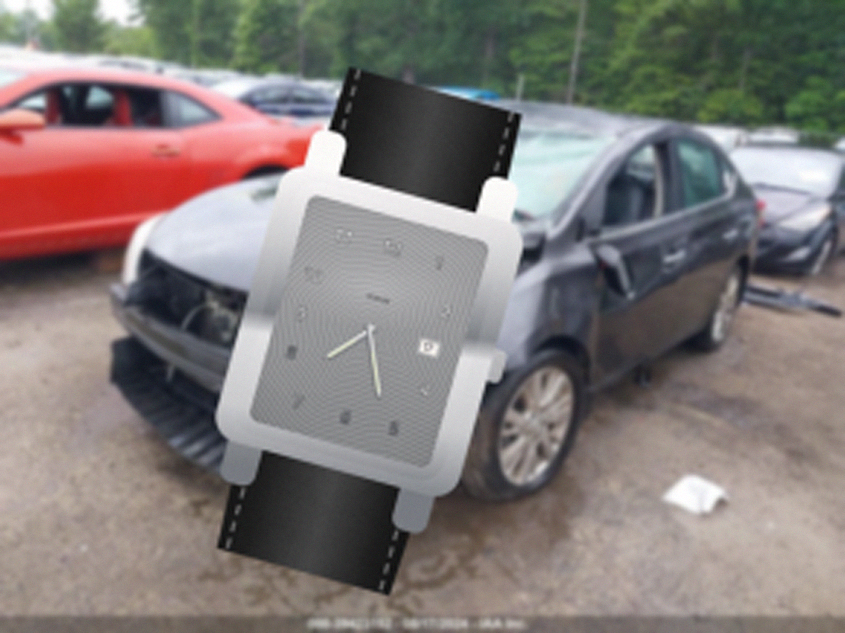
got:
h=7 m=26
